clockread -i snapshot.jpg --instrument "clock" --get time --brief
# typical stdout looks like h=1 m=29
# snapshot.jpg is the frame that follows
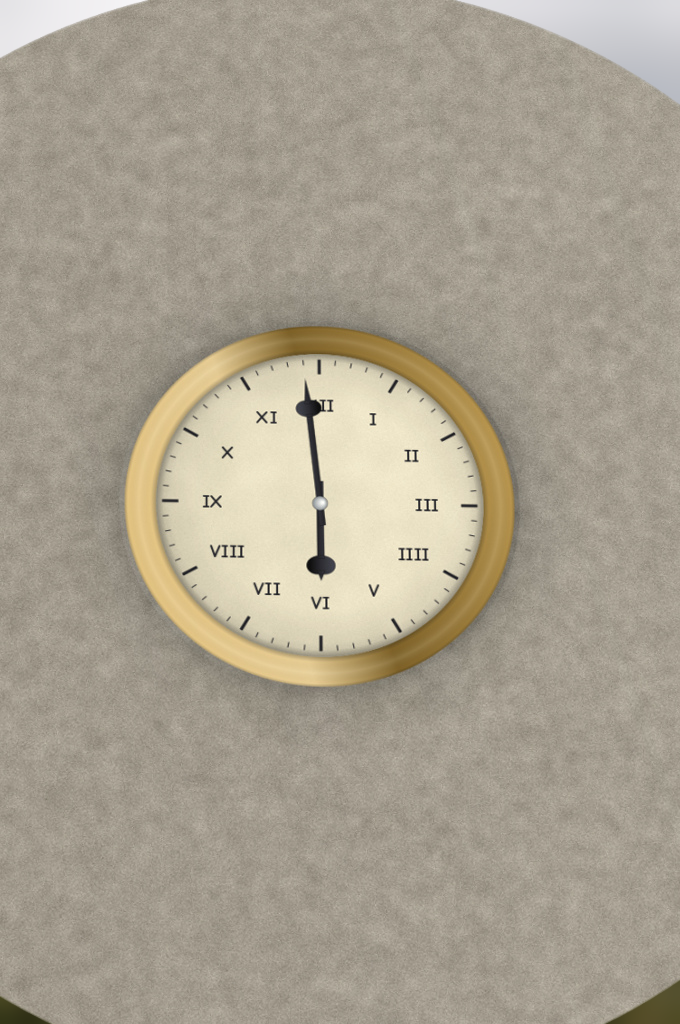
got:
h=5 m=59
